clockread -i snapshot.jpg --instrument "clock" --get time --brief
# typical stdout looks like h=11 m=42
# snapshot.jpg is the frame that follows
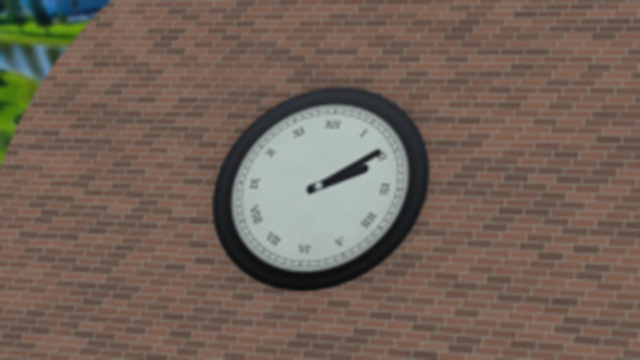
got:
h=2 m=9
